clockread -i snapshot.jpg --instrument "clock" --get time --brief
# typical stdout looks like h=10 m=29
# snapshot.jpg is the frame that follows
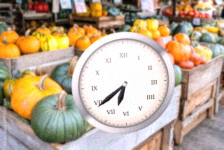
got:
h=6 m=39
